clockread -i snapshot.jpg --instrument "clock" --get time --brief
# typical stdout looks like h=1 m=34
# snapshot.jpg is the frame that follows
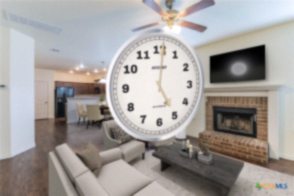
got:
h=5 m=1
